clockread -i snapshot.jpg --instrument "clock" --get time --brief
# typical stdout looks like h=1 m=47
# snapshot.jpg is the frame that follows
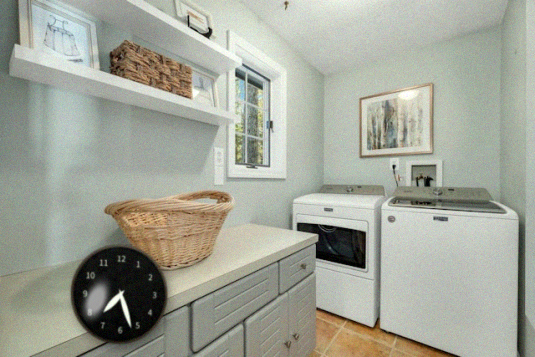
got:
h=7 m=27
